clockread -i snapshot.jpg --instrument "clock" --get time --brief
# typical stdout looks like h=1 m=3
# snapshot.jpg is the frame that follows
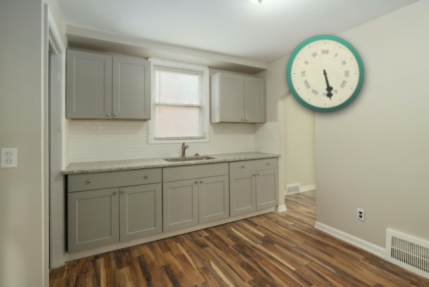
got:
h=5 m=28
